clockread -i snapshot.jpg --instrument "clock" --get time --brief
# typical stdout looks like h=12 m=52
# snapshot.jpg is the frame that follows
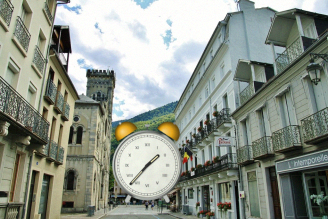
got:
h=1 m=37
